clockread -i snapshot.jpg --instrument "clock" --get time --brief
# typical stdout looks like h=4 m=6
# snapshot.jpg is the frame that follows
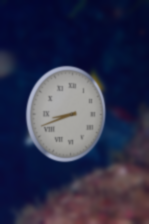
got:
h=8 m=42
